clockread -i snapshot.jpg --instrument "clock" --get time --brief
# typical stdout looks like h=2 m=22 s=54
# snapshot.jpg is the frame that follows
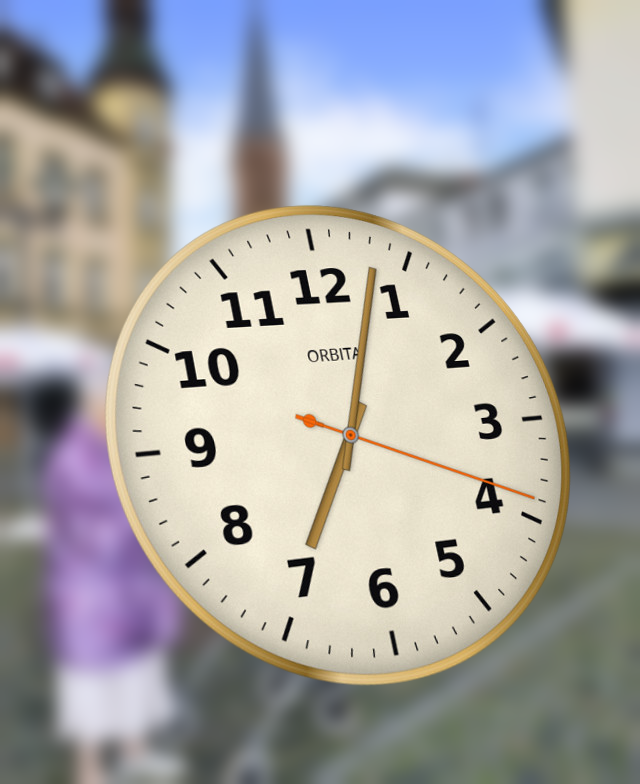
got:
h=7 m=3 s=19
